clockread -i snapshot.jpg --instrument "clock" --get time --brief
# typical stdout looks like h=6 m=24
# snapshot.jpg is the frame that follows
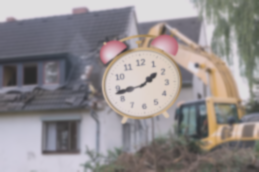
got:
h=1 m=43
